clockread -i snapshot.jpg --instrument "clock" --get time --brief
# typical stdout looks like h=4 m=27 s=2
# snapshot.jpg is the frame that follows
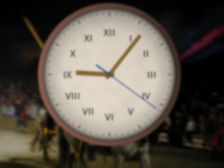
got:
h=9 m=6 s=21
